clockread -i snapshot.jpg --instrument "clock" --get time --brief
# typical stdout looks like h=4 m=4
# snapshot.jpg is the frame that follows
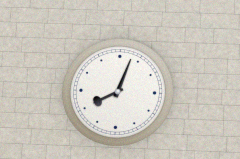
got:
h=8 m=3
